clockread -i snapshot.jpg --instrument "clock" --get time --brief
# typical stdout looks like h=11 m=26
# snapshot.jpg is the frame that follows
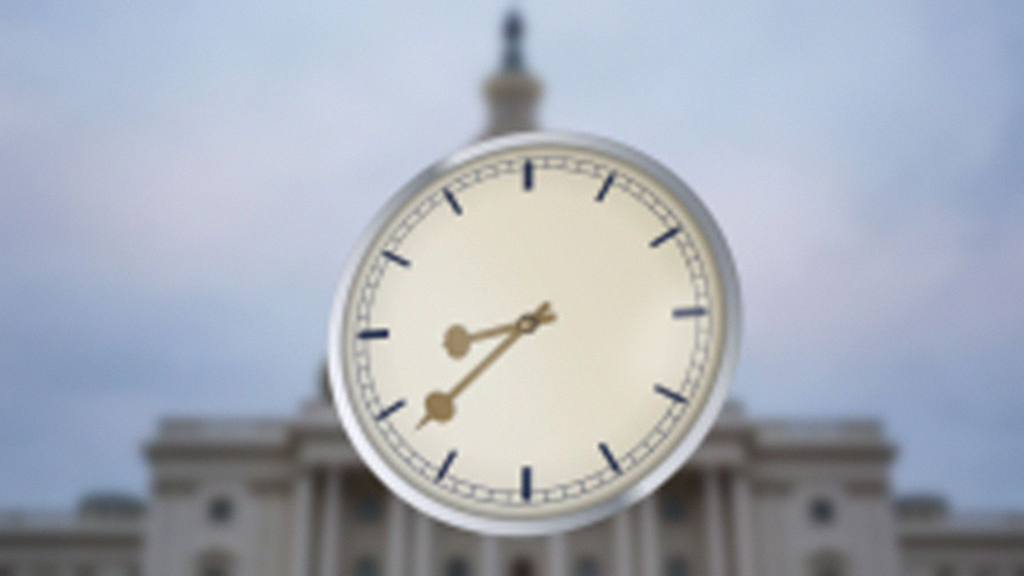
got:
h=8 m=38
